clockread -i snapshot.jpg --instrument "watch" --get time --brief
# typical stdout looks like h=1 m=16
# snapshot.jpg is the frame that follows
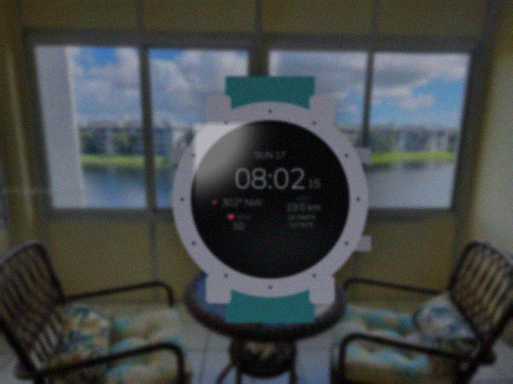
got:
h=8 m=2
